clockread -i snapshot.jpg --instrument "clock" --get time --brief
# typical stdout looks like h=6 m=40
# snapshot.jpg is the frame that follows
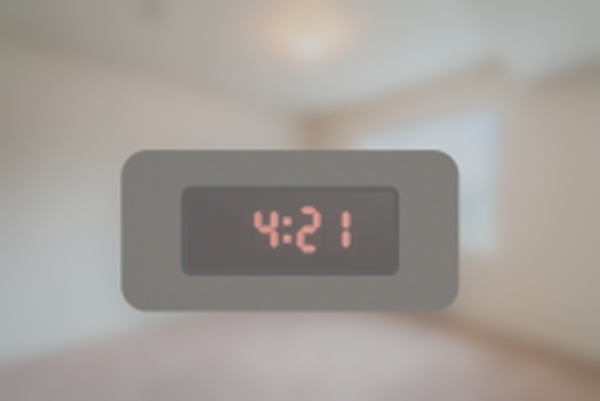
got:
h=4 m=21
